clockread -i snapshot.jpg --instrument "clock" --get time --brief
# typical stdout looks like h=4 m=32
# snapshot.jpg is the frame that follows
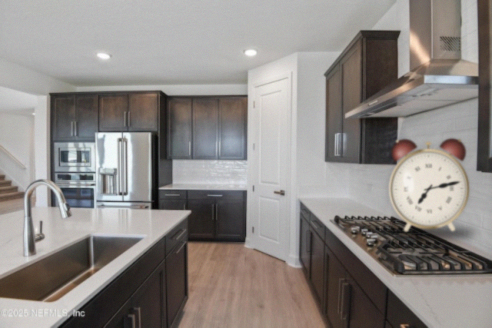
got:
h=7 m=13
